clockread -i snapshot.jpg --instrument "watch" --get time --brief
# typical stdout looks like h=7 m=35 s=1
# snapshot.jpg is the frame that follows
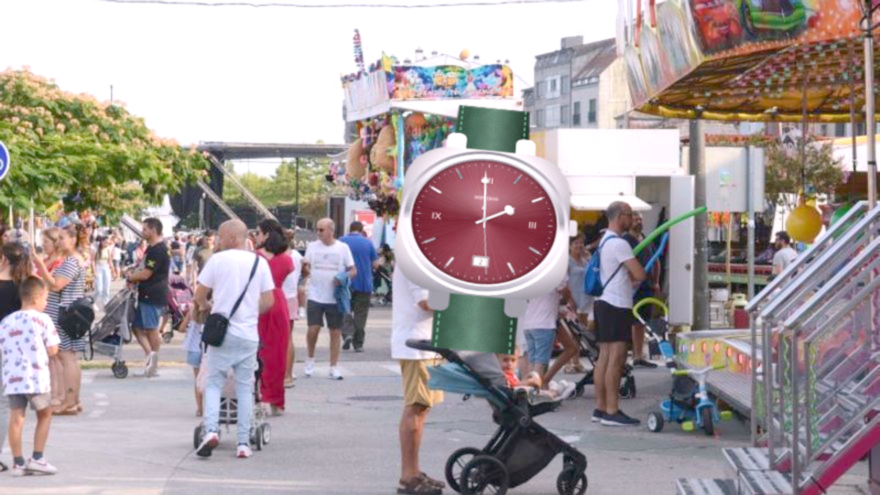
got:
h=1 m=59 s=29
